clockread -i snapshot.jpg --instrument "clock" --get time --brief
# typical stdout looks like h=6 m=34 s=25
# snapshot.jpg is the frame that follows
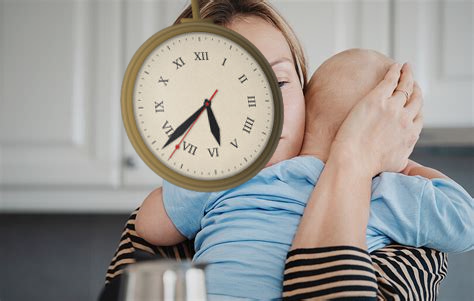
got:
h=5 m=38 s=37
